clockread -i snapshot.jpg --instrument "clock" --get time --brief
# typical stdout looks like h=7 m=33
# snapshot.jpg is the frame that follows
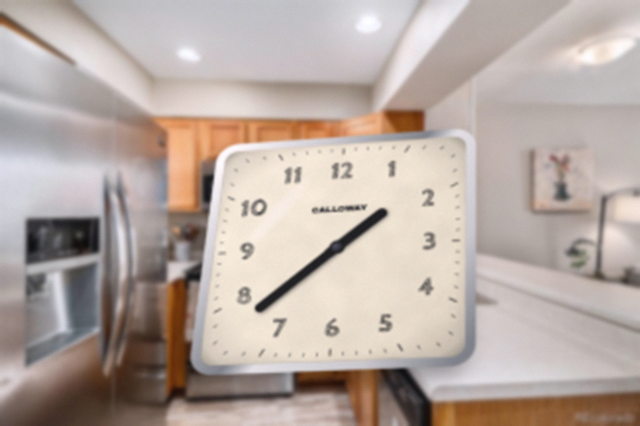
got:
h=1 m=38
